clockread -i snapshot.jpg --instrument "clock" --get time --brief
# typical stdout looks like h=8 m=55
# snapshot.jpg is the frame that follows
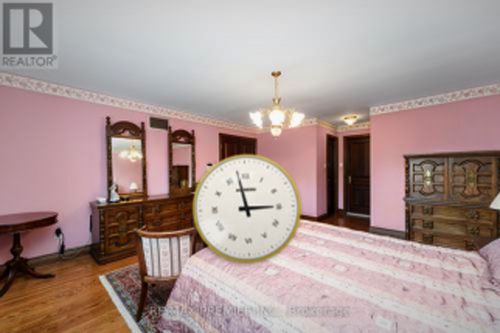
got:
h=2 m=58
